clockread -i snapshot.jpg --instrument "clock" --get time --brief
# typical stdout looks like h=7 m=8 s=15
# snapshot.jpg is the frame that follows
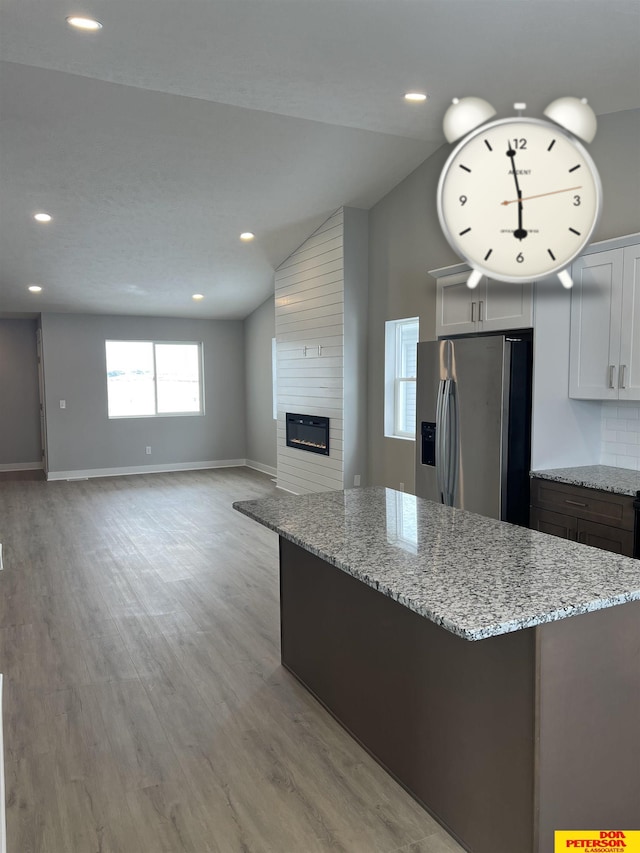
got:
h=5 m=58 s=13
